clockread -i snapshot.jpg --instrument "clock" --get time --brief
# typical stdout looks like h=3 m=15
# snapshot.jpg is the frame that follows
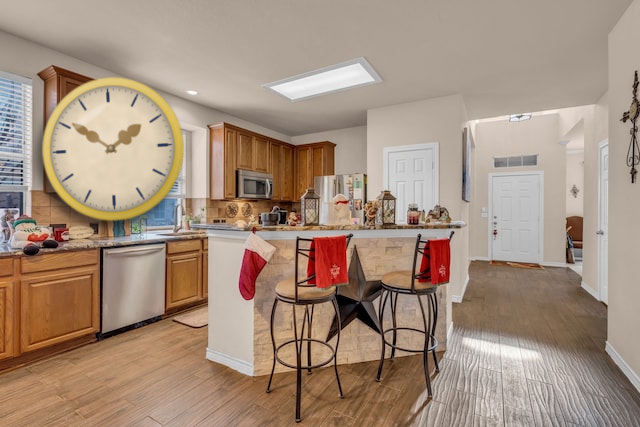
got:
h=1 m=51
